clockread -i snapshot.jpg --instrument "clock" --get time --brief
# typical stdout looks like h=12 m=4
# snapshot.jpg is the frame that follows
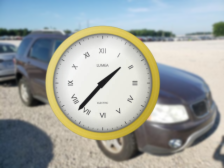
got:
h=1 m=37
